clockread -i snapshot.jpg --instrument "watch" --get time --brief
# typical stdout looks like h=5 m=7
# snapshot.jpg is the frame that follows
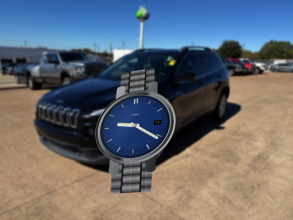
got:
h=9 m=21
